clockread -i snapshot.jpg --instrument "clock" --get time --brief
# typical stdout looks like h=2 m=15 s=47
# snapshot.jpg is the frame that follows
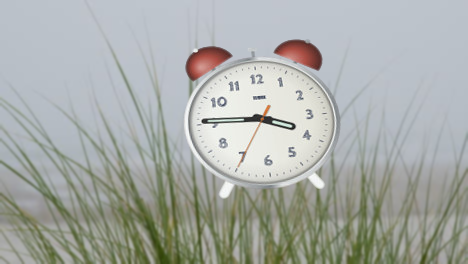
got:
h=3 m=45 s=35
